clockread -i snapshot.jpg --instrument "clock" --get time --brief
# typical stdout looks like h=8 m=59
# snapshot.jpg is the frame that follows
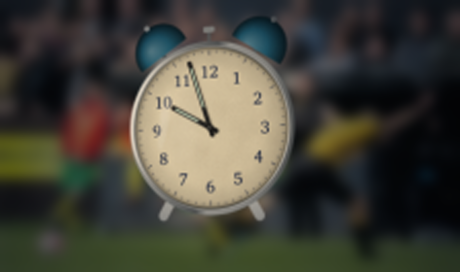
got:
h=9 m=57
